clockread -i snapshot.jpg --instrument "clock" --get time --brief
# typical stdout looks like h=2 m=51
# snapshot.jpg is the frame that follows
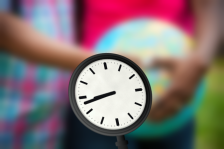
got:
h=8 m=43
